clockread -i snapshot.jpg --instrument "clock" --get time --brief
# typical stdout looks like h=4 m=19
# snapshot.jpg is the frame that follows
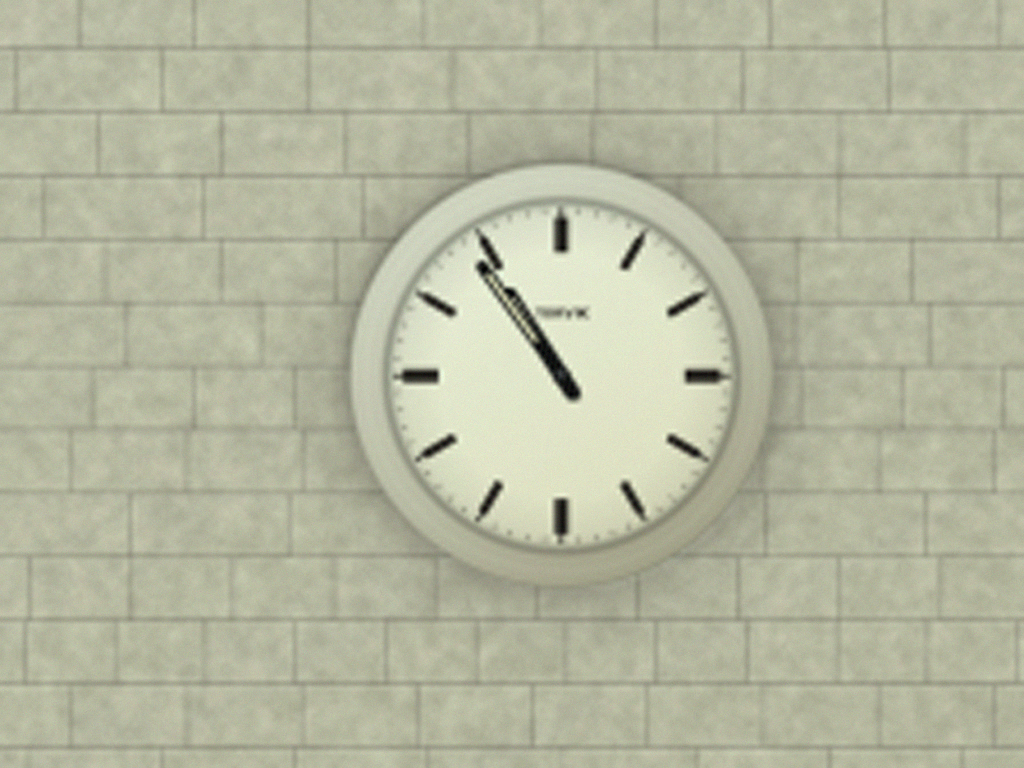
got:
h=10 m=54
